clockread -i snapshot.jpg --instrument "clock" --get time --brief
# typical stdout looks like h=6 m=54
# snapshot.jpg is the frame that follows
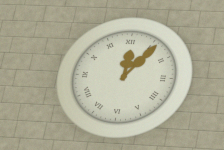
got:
h=12 m=6
